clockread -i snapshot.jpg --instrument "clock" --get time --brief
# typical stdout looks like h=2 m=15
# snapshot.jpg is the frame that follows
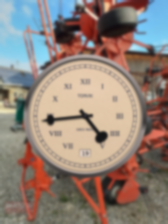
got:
h=4 m=44
